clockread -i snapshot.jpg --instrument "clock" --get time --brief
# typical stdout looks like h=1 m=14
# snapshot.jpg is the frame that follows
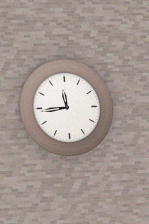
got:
h=11 m=44
